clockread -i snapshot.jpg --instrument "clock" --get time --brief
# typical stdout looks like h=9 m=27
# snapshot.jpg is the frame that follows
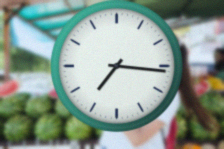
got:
h=7 m=16
